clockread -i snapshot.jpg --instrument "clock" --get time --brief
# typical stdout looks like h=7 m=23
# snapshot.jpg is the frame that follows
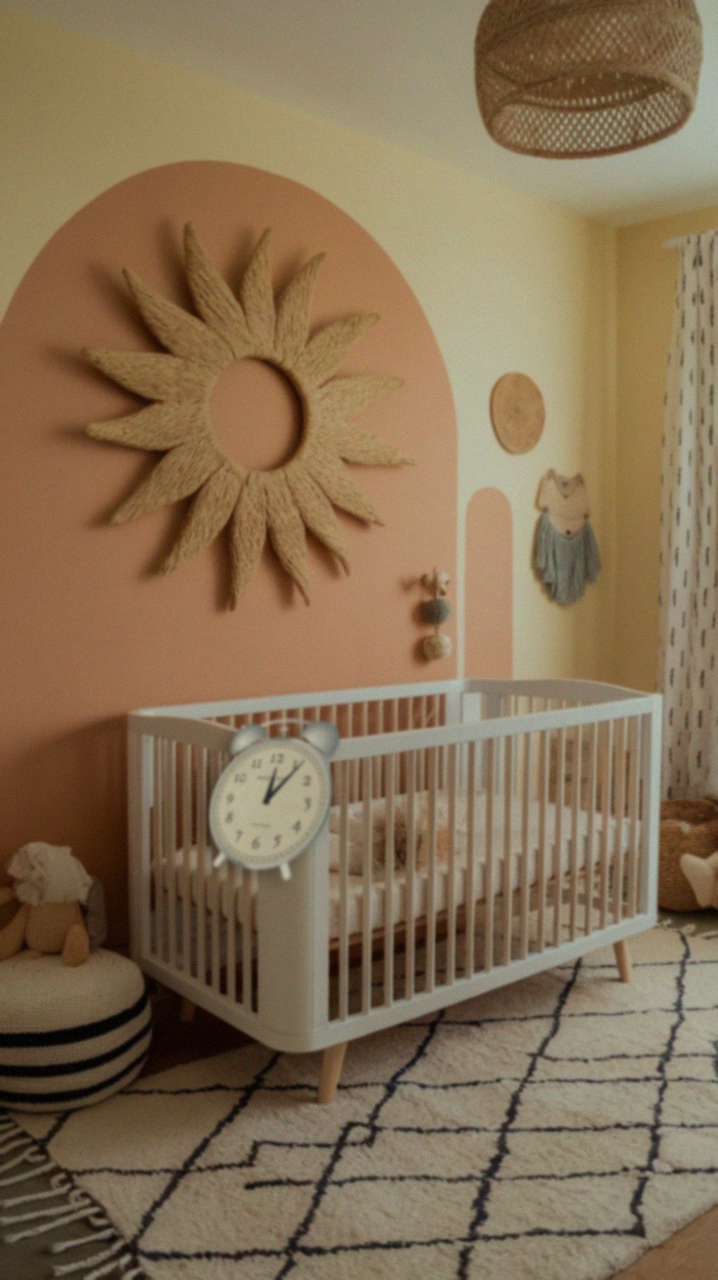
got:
h=12 m=6
